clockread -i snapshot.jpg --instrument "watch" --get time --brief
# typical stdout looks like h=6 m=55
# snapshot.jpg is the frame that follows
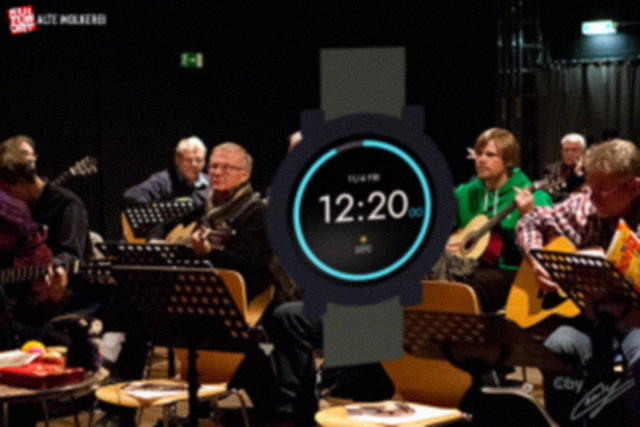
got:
h=12 m=20
